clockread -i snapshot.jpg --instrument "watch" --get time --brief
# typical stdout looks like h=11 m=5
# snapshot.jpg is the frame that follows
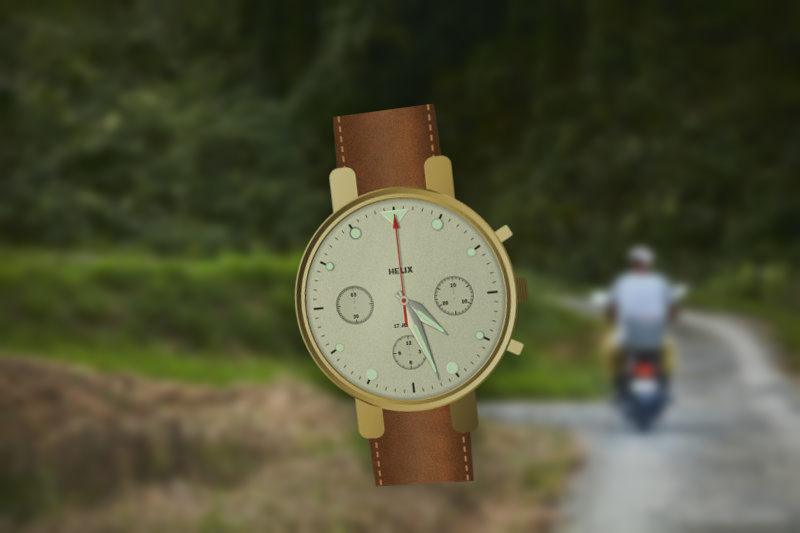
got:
h=4 m=27
